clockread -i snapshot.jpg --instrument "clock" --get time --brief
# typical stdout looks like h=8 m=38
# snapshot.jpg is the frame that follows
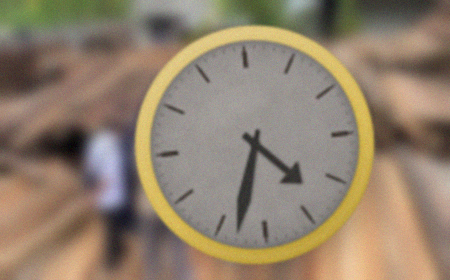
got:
h=4 m=33
